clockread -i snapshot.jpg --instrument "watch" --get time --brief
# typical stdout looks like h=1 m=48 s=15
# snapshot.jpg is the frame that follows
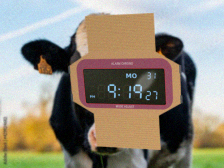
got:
h=9 m=19 s=27
